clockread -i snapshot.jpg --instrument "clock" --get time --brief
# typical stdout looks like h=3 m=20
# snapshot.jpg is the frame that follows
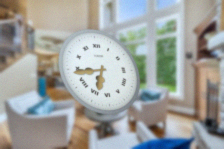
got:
h=6 m=44
